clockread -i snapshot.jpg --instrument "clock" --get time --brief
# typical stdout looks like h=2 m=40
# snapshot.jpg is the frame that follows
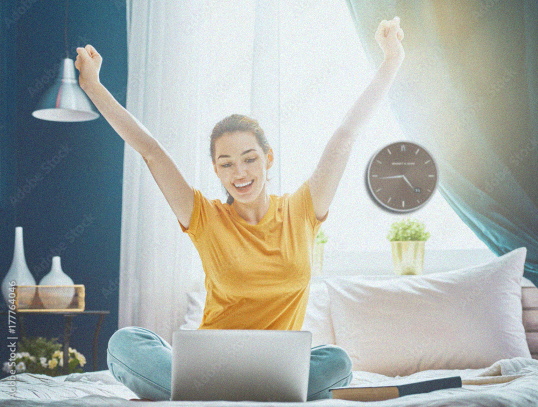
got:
h=4 m=44
